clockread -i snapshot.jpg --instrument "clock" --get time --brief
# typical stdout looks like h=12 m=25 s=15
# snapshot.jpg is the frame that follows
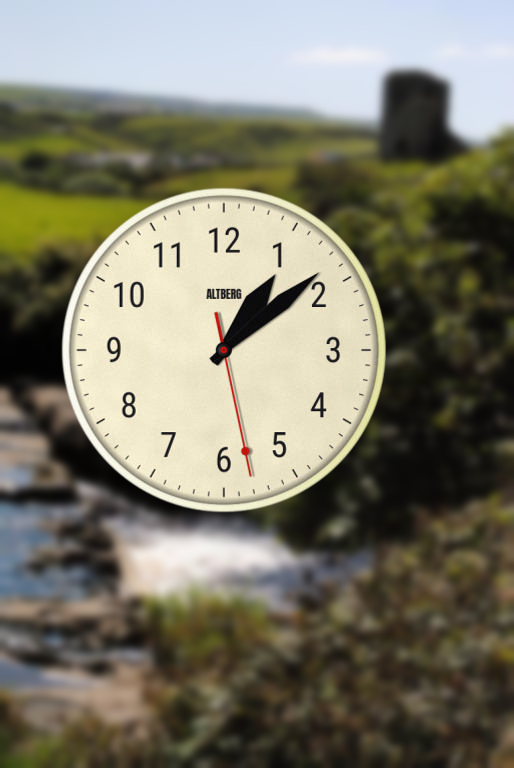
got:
h=1 m=8 s=28
